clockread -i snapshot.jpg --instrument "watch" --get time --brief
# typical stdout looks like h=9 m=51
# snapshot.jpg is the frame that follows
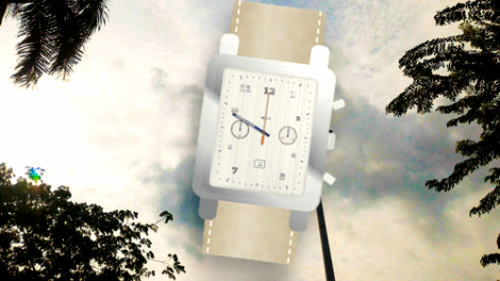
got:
h=9 m=49
